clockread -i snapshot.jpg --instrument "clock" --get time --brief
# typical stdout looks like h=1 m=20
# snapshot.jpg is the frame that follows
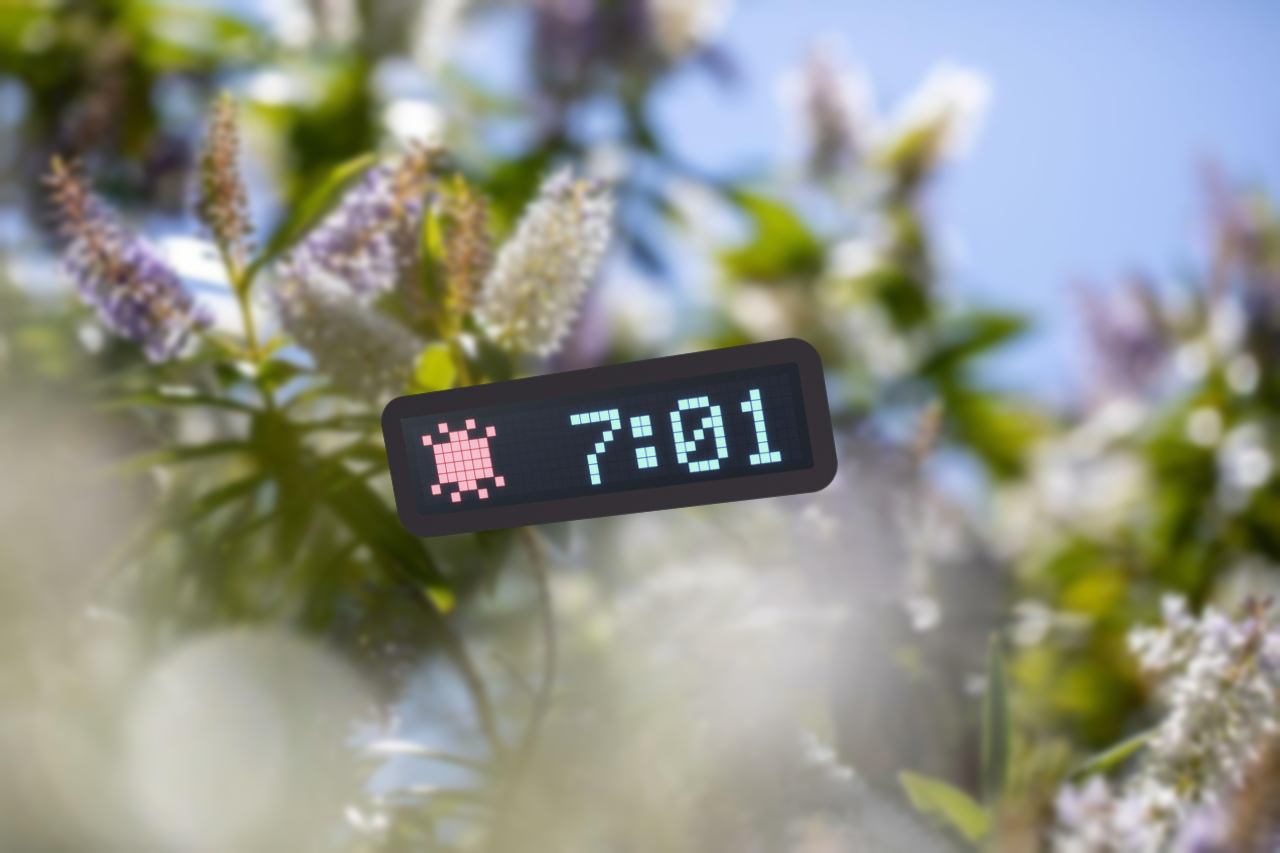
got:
h=7 m=1
